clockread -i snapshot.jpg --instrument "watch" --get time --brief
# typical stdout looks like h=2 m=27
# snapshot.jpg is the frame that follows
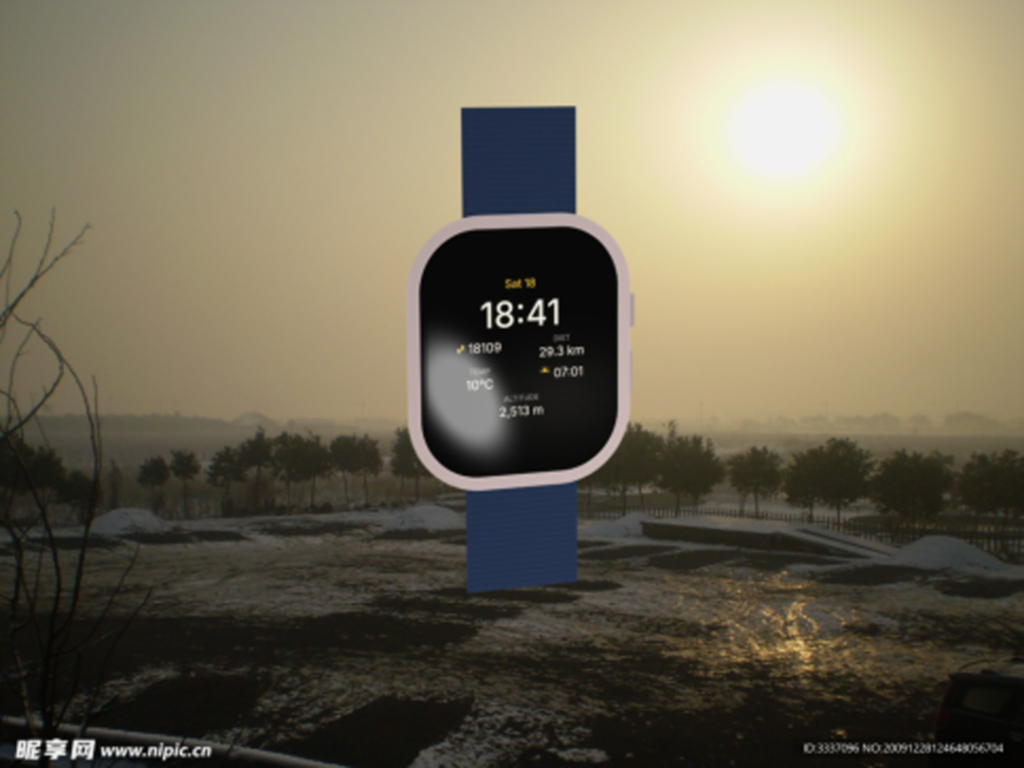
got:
h=18 m=41
